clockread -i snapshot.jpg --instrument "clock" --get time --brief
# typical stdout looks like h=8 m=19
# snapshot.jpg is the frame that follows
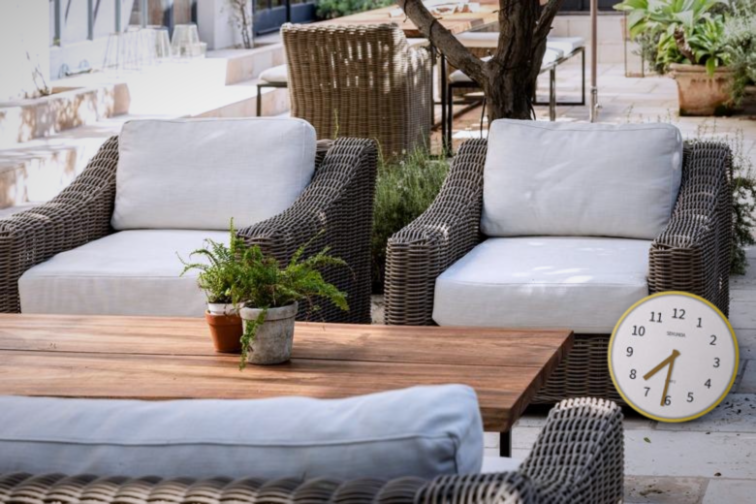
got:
h=7 m=31
